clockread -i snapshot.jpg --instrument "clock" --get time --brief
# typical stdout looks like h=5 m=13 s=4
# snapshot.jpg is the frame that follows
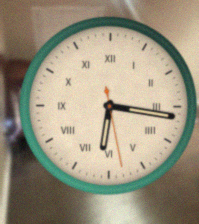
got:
h=6 m=16 s=28
